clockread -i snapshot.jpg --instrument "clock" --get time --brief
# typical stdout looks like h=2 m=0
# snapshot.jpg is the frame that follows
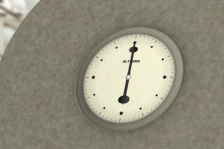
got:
h=6 m=0
